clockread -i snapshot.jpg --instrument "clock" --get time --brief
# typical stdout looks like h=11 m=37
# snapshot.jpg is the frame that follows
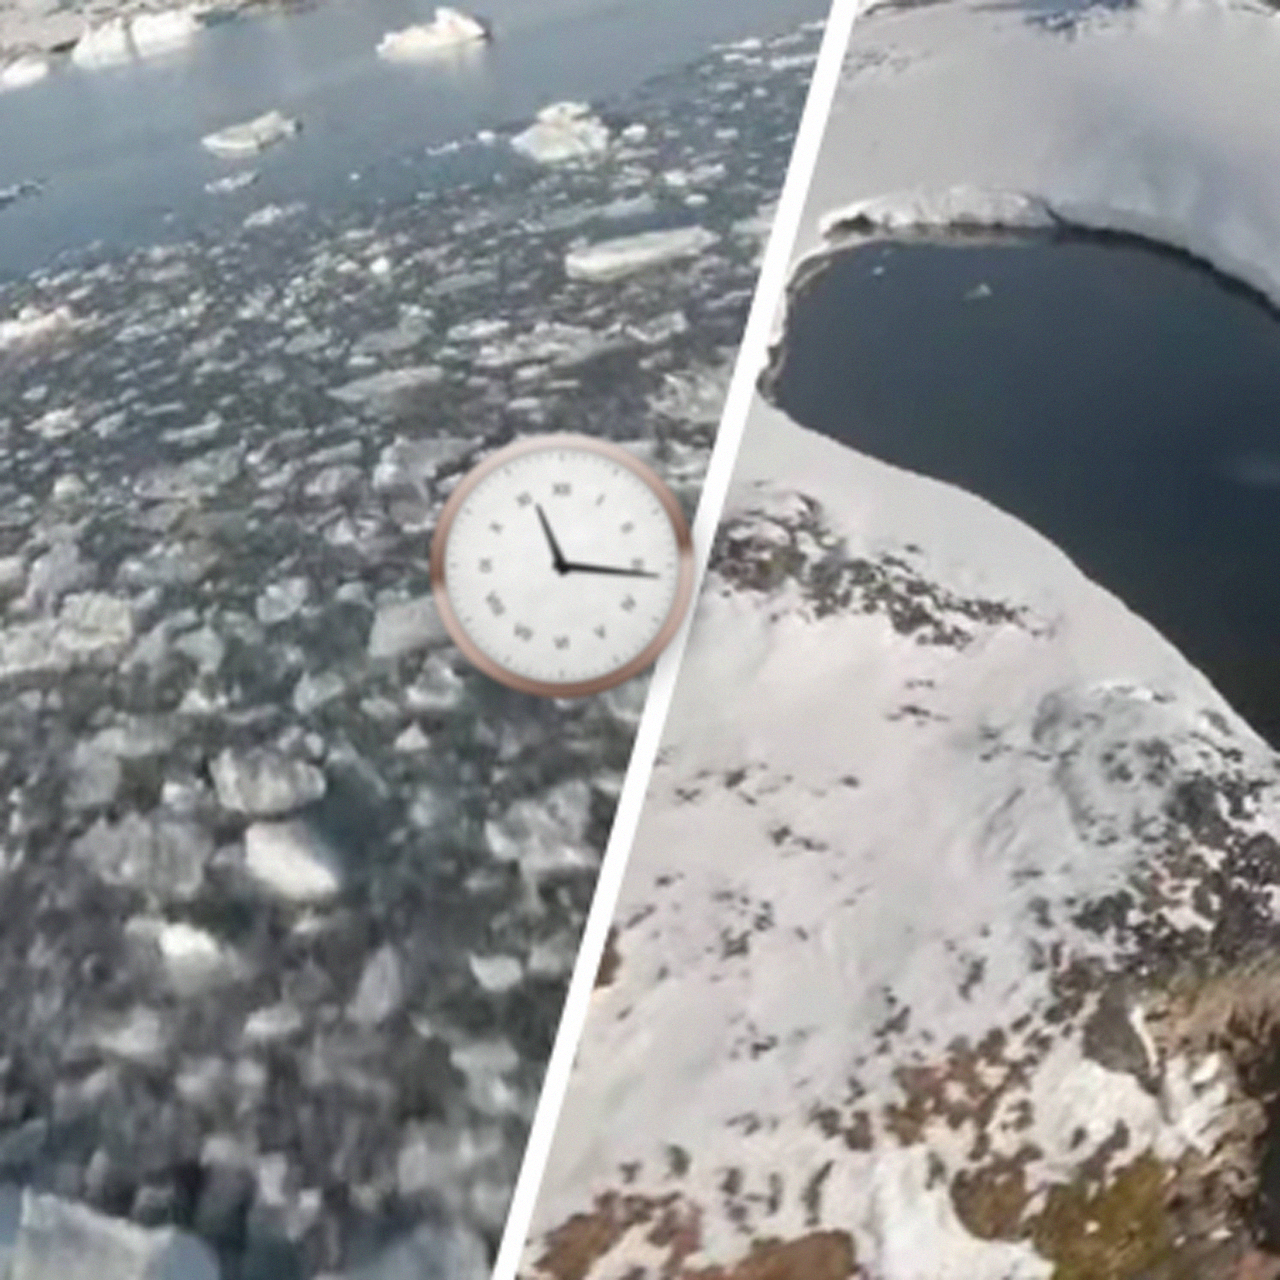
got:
h=11 m=16
